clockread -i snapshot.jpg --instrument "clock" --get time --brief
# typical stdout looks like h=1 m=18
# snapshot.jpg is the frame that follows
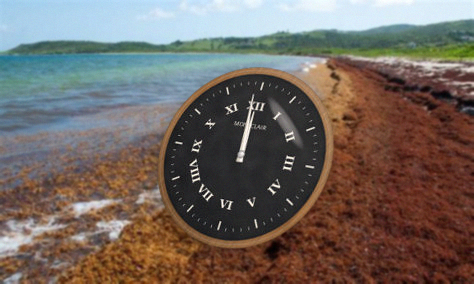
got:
h=11 m=59
